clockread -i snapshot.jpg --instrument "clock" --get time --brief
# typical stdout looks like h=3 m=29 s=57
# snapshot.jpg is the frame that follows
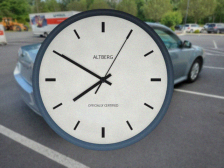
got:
h=7 m=50 s=5
